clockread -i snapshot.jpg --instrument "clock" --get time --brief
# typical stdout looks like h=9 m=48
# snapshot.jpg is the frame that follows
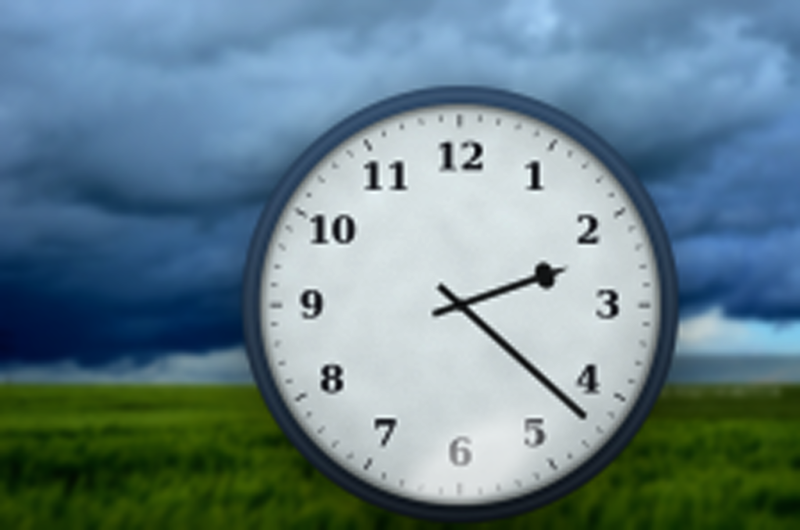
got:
h=2 m=22
